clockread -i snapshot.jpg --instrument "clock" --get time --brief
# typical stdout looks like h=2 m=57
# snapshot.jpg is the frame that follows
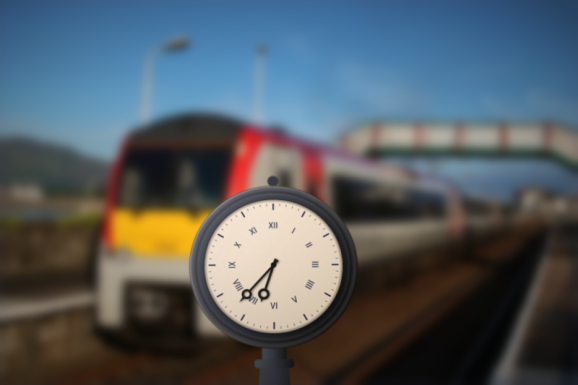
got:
h=6 m=37
